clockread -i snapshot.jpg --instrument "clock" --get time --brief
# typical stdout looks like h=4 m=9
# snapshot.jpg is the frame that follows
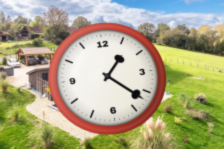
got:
h=1 m=22
